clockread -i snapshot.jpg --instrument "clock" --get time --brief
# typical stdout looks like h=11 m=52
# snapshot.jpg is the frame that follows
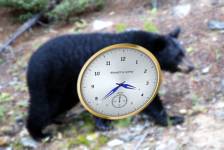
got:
h=3 m=38
